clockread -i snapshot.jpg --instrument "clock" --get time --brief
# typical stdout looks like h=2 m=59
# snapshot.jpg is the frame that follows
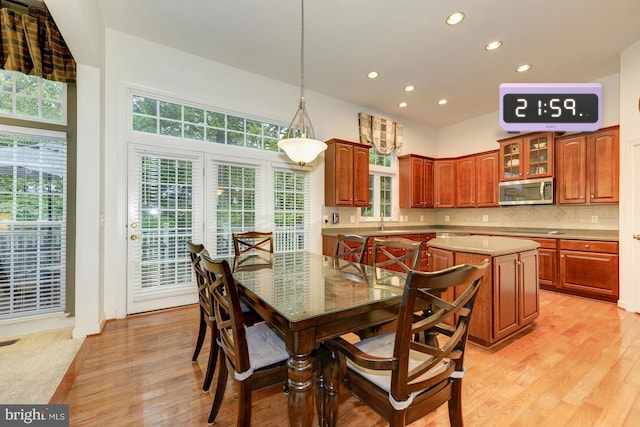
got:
h=21 m=59
